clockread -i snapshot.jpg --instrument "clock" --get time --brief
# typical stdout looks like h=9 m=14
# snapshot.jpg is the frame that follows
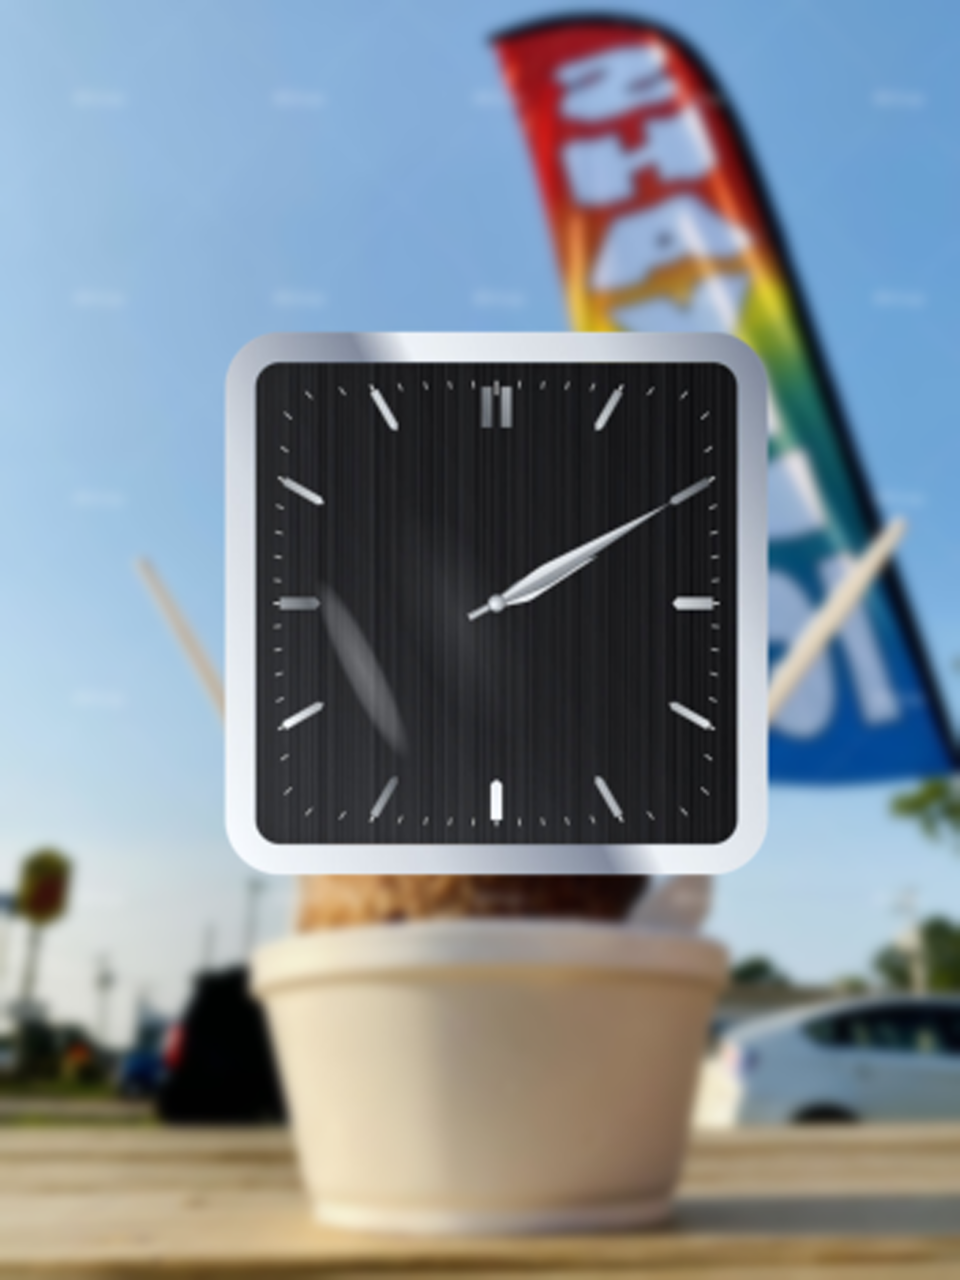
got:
h=2 m=10
